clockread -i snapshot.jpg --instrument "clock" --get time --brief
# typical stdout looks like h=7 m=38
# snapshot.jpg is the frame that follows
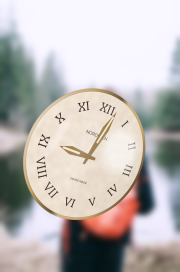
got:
h=9 m=2
